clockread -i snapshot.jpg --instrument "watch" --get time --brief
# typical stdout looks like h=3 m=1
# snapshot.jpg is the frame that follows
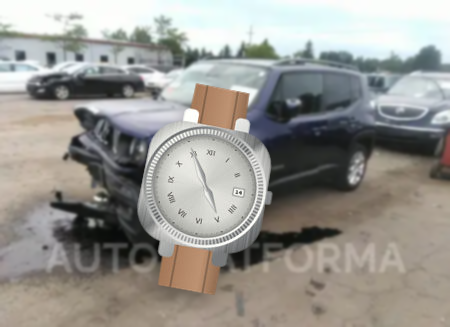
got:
h=4 m=55
